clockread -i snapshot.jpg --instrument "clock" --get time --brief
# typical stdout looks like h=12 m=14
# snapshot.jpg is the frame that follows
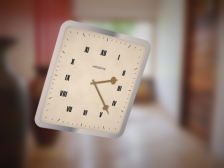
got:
h=2 m=23
